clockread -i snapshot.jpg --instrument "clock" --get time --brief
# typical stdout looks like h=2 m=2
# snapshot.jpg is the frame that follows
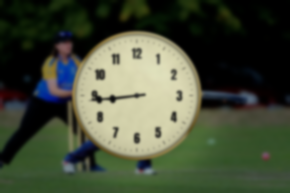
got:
h=8 m=44
